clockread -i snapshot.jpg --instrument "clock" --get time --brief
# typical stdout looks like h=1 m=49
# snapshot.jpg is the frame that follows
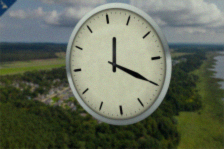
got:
h=12 m=20
